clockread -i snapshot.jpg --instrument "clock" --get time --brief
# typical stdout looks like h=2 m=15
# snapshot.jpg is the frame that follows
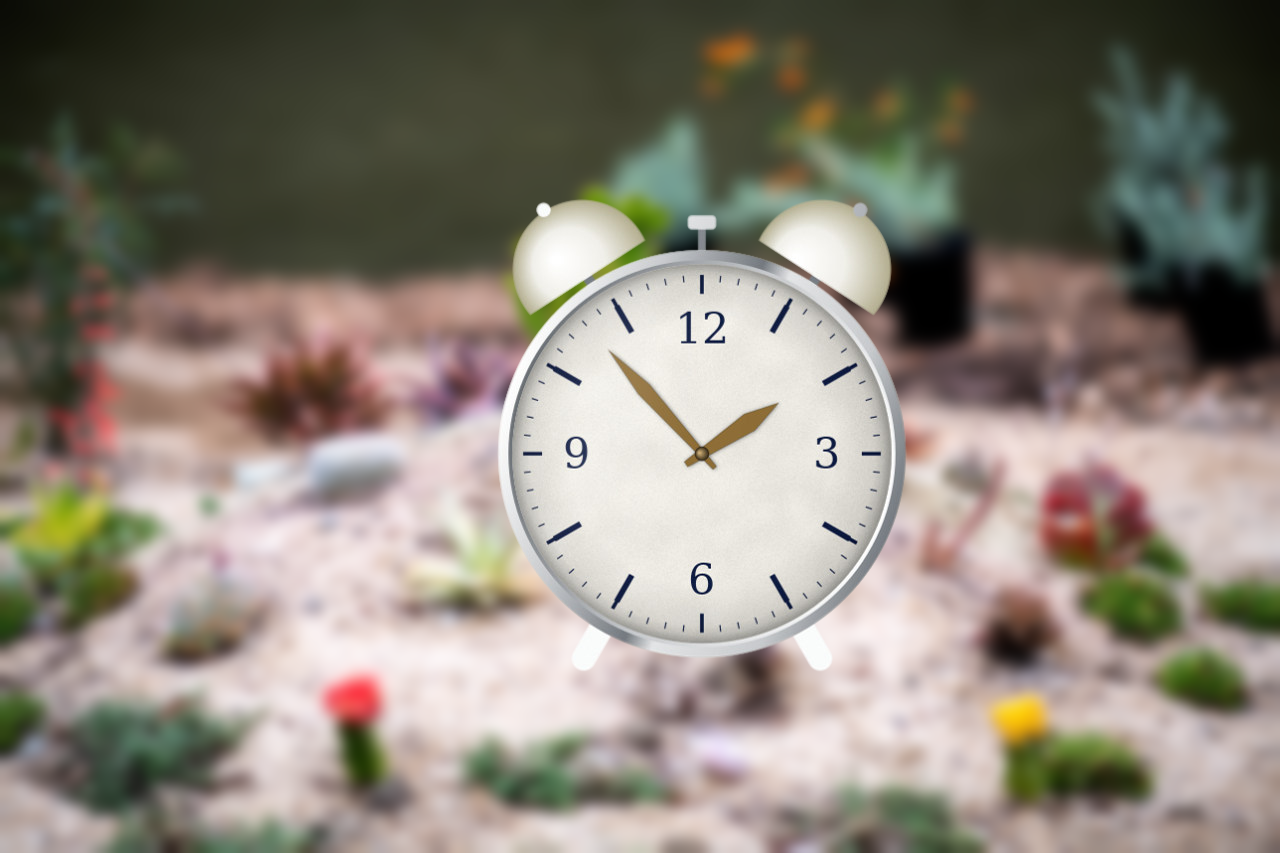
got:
h=1 m=53
